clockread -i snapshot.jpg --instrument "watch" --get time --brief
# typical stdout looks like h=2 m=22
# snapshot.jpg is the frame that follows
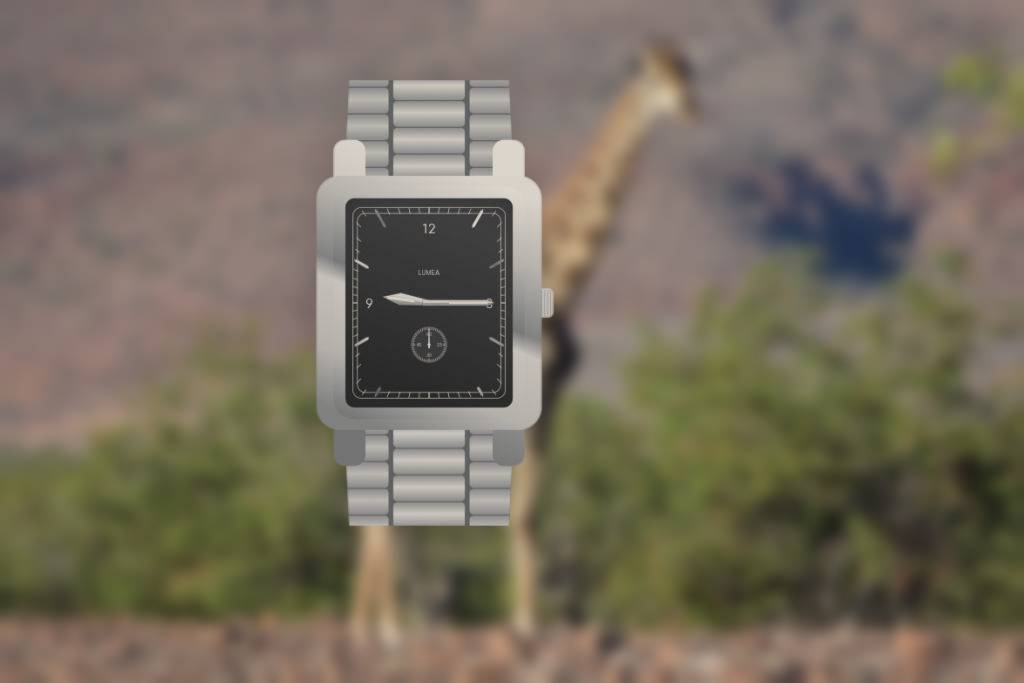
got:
h=9 m=15
